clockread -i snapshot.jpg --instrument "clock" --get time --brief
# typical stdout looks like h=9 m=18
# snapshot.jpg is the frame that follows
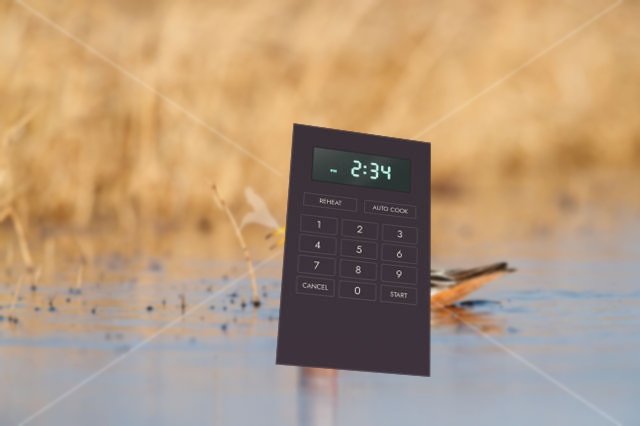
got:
h=2 m=34
